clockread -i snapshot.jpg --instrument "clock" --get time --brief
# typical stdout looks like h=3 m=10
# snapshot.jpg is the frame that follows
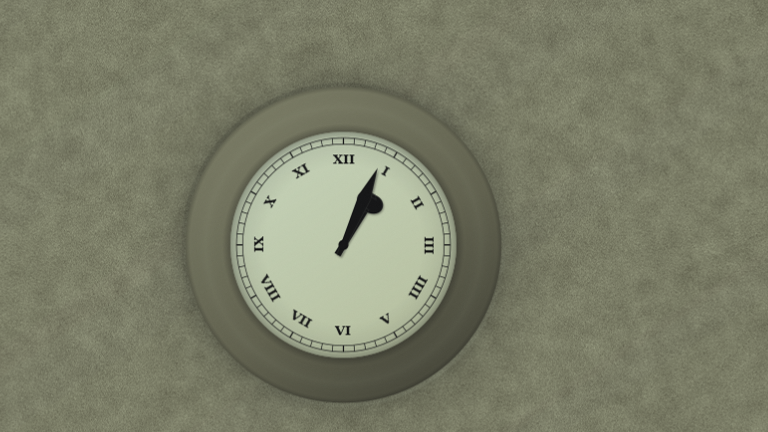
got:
h=1 m=4
